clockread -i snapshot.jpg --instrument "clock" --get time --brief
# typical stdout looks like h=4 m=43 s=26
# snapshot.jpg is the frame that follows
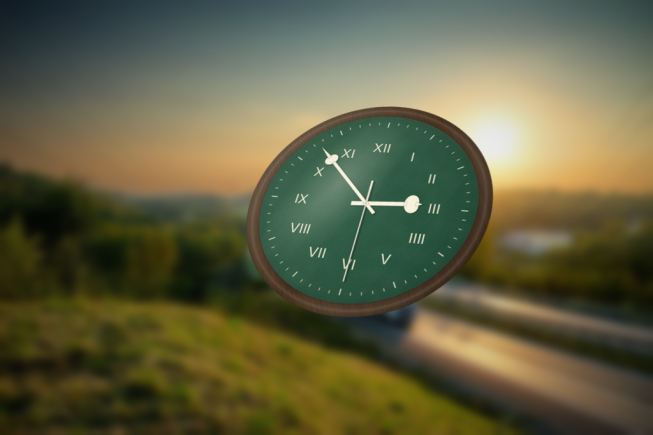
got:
h=2 m=52 s=30
